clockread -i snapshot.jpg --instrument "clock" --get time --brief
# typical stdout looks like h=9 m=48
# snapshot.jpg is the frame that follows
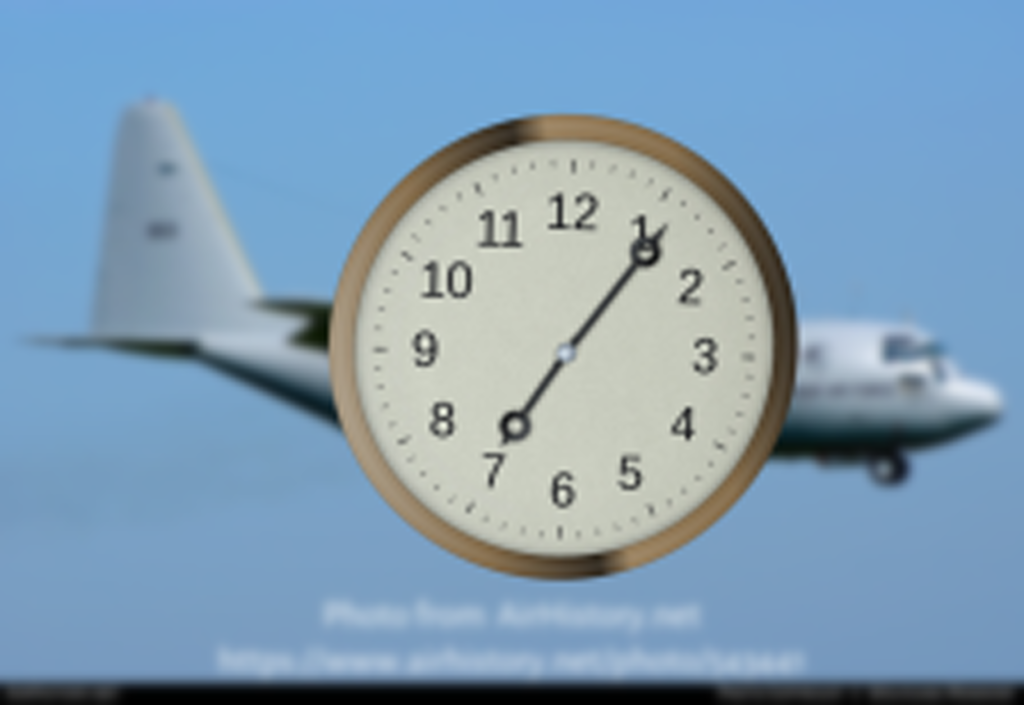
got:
h=7 m=6
